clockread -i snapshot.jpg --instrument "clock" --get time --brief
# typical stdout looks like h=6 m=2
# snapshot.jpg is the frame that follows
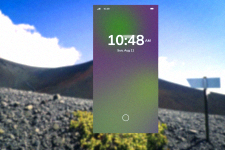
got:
h=10 m=48
